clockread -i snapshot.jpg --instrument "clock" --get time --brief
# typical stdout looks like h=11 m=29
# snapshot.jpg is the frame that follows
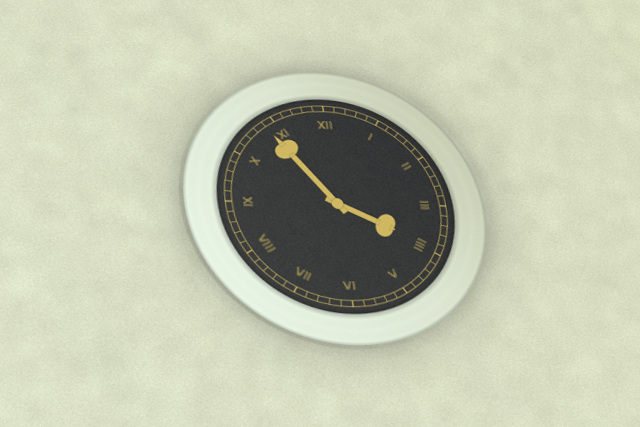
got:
h=3 m=54
